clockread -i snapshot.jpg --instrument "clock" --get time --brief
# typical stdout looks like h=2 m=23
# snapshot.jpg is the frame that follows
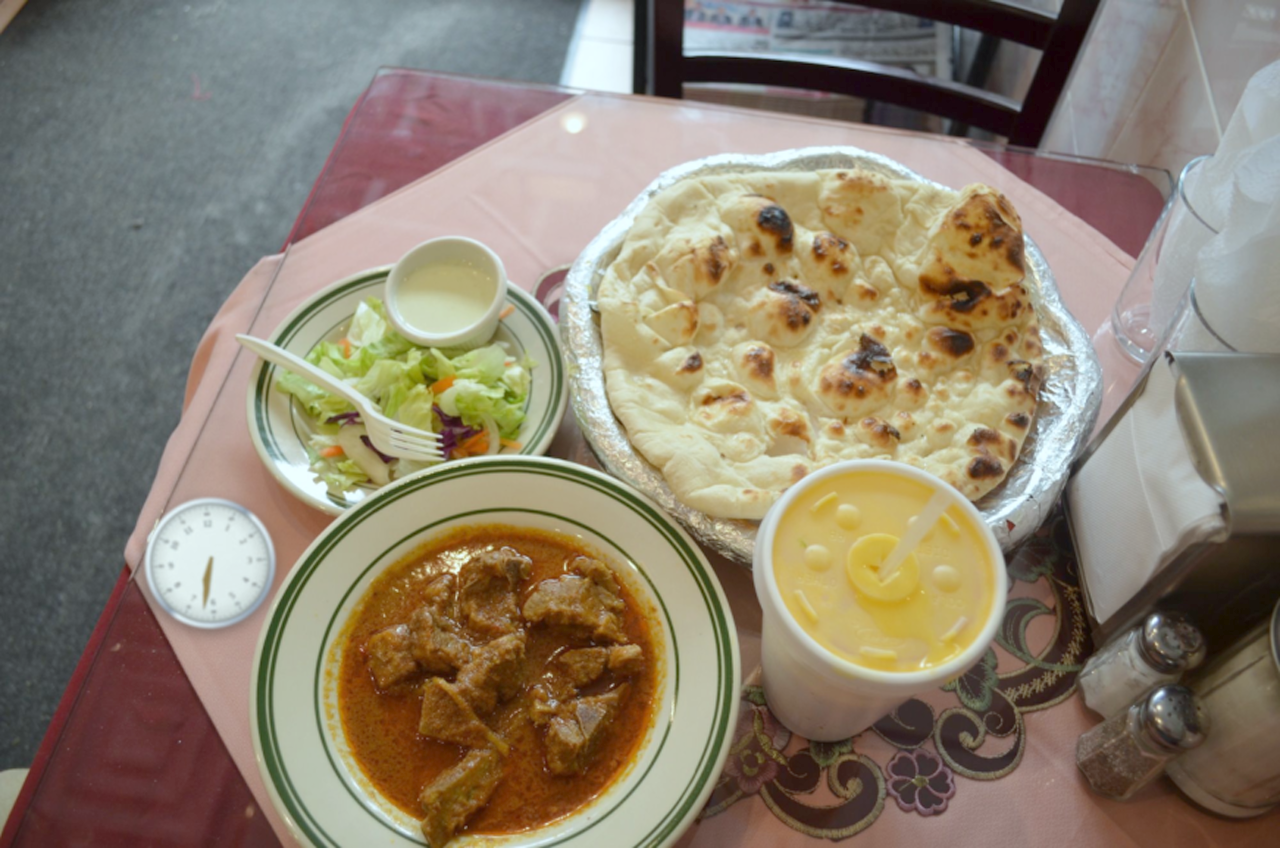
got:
h=6 m=32
